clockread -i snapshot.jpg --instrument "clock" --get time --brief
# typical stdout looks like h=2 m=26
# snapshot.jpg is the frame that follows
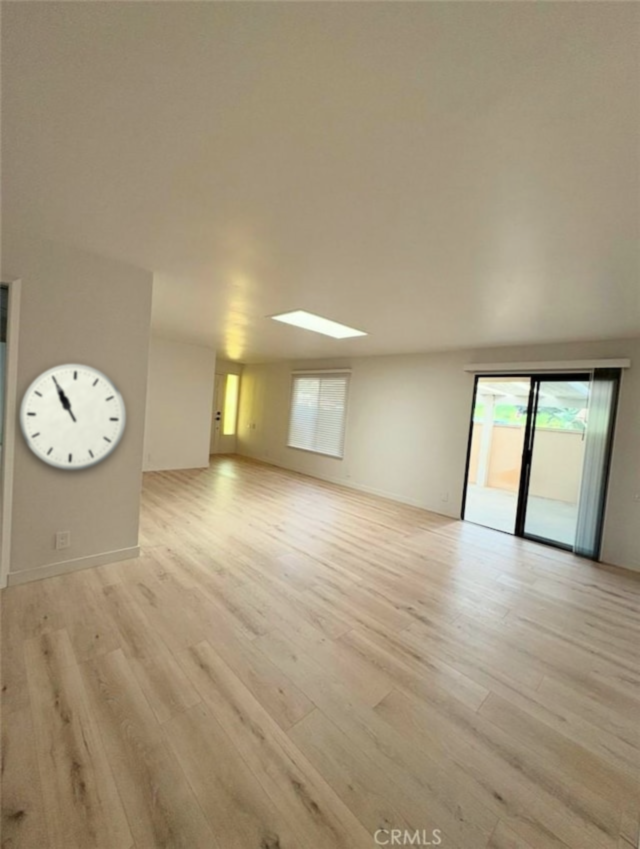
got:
h=10 m=55
